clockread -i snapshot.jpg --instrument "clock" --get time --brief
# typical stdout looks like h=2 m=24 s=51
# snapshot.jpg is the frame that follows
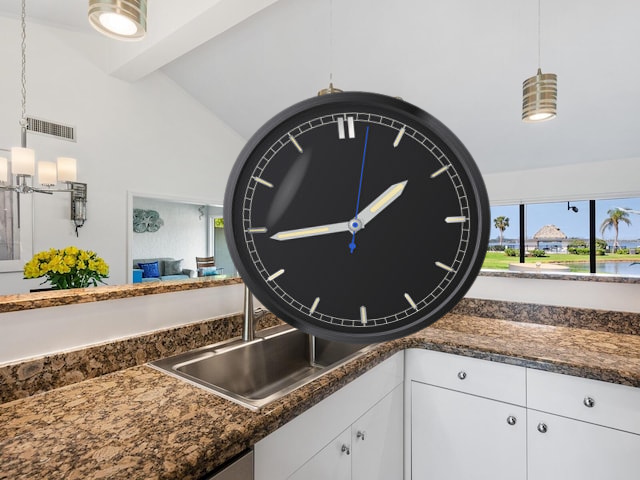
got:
h=1 m=44 s=2
